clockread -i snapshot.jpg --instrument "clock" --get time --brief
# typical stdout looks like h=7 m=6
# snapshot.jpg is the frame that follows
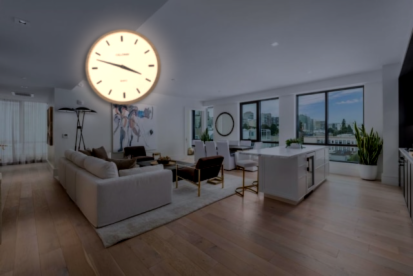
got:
h=3 m=48
